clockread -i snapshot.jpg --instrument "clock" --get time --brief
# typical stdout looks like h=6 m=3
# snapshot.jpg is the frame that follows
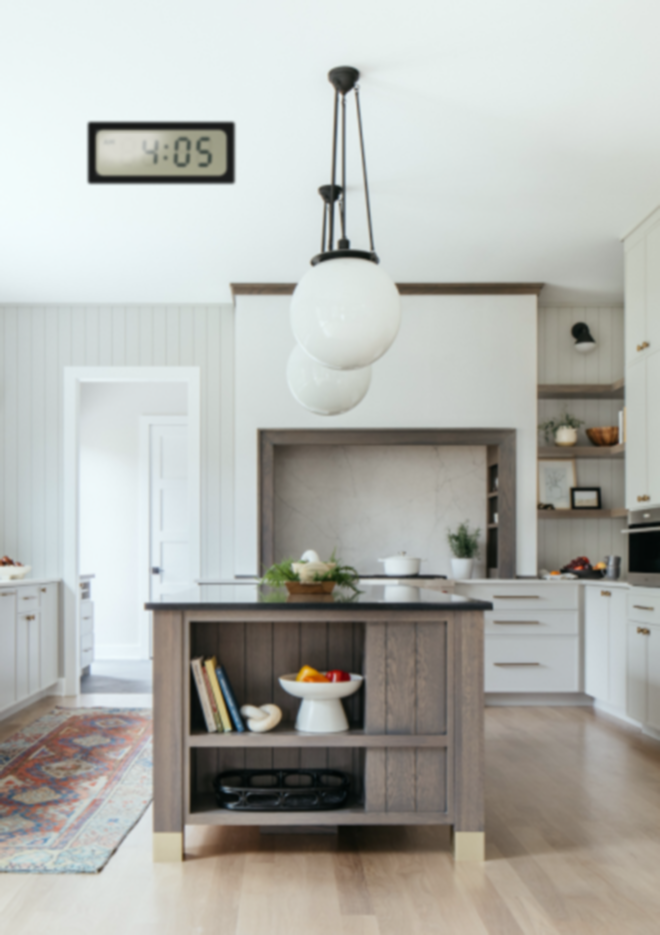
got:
h=4 m=5
